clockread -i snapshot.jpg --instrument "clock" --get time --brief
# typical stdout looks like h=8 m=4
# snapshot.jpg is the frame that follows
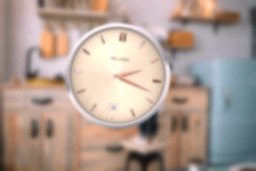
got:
h=2 m=18
